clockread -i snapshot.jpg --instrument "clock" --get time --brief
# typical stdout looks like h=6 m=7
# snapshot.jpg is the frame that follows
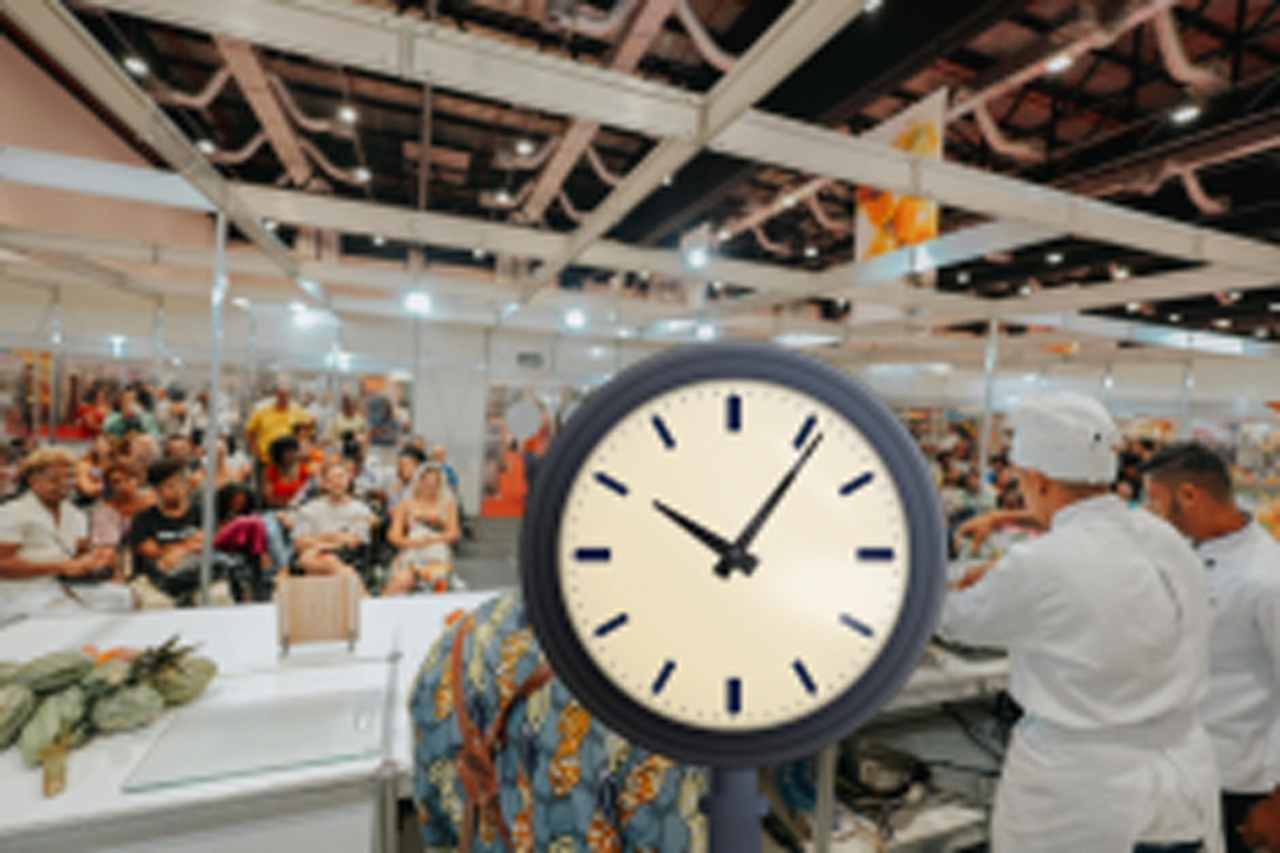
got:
h=10 m=6
